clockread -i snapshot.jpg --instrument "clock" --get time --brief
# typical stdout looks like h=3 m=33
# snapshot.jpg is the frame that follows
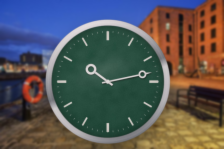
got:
h=10 m=13
